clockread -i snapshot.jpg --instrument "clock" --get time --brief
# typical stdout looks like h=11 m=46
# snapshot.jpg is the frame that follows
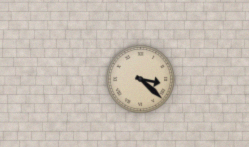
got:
h=3 m=22
